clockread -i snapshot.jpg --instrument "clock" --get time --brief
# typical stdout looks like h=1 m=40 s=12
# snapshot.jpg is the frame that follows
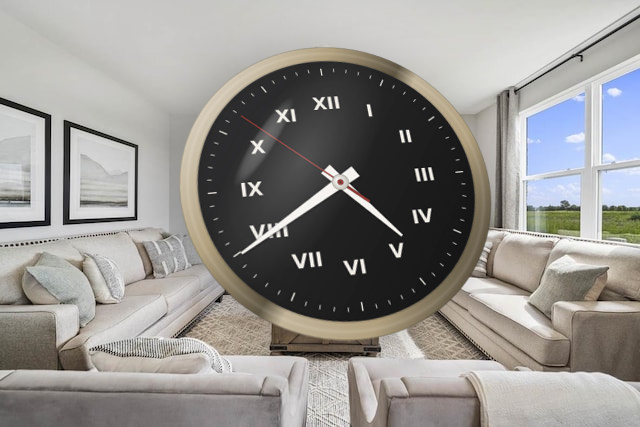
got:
h=4 m=39 s=52
